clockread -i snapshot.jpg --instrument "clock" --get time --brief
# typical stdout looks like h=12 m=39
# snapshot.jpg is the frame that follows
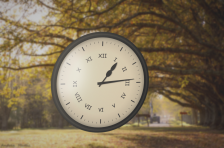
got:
h=1 m=14
